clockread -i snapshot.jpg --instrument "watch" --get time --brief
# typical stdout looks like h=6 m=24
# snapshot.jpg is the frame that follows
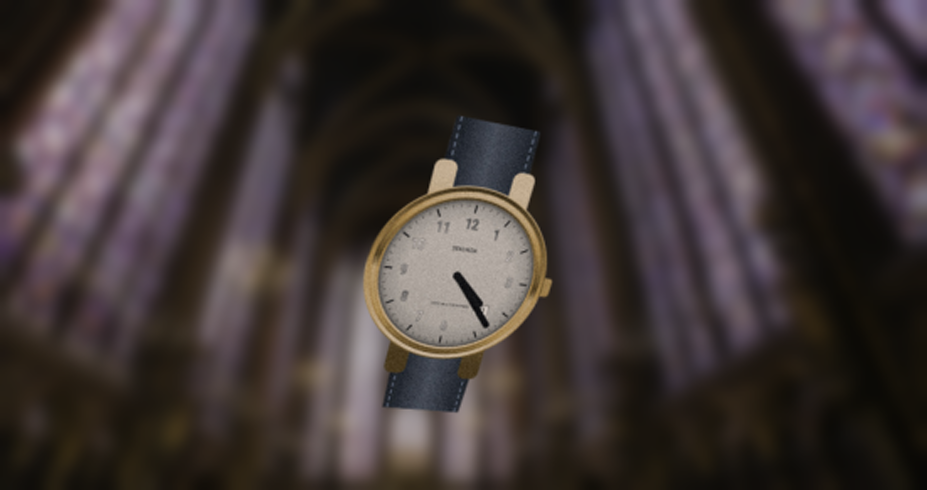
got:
h=4 m=23
